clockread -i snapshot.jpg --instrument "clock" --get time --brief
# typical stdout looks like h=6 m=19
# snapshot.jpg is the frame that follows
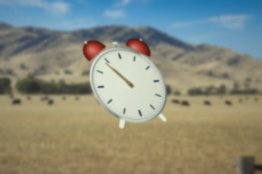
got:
h=10 m=54
